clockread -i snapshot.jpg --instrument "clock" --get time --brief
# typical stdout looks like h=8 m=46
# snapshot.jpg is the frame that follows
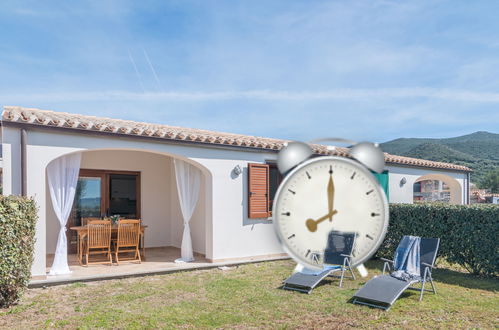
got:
h=8 m=0
